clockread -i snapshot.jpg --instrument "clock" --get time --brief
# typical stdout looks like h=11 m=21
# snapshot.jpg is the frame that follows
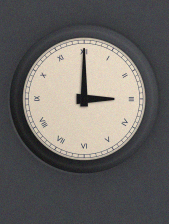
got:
h=3 m=0
